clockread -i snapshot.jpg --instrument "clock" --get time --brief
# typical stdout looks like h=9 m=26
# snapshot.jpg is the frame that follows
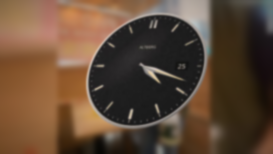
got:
h=4 m=18
